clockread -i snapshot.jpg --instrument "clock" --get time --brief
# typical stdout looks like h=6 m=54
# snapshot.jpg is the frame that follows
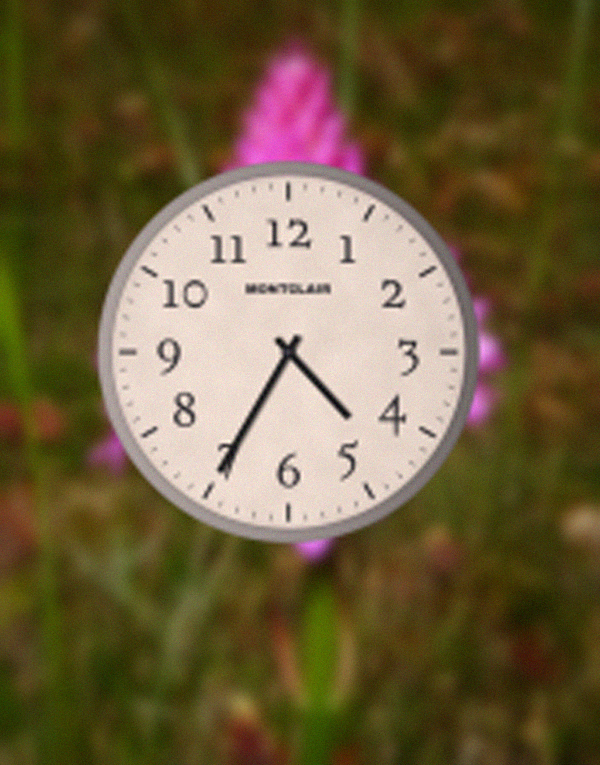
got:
h=4 m=35
